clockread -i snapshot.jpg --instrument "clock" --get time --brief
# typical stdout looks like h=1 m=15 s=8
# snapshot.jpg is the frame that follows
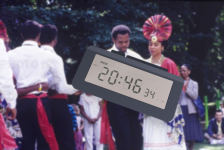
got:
h=20 m=46 s=34
